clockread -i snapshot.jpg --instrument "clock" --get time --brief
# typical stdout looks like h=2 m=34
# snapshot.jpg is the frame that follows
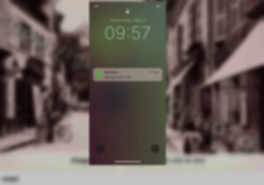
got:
h=9 m=57
